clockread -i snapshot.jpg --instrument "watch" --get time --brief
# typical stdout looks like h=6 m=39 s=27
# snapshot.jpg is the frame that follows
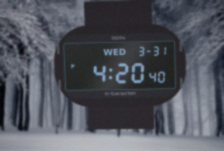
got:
h=4 m=20 s=40
